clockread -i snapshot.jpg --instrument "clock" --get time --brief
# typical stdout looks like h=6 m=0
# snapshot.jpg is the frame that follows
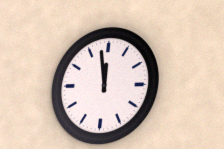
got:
h=11 m=58
